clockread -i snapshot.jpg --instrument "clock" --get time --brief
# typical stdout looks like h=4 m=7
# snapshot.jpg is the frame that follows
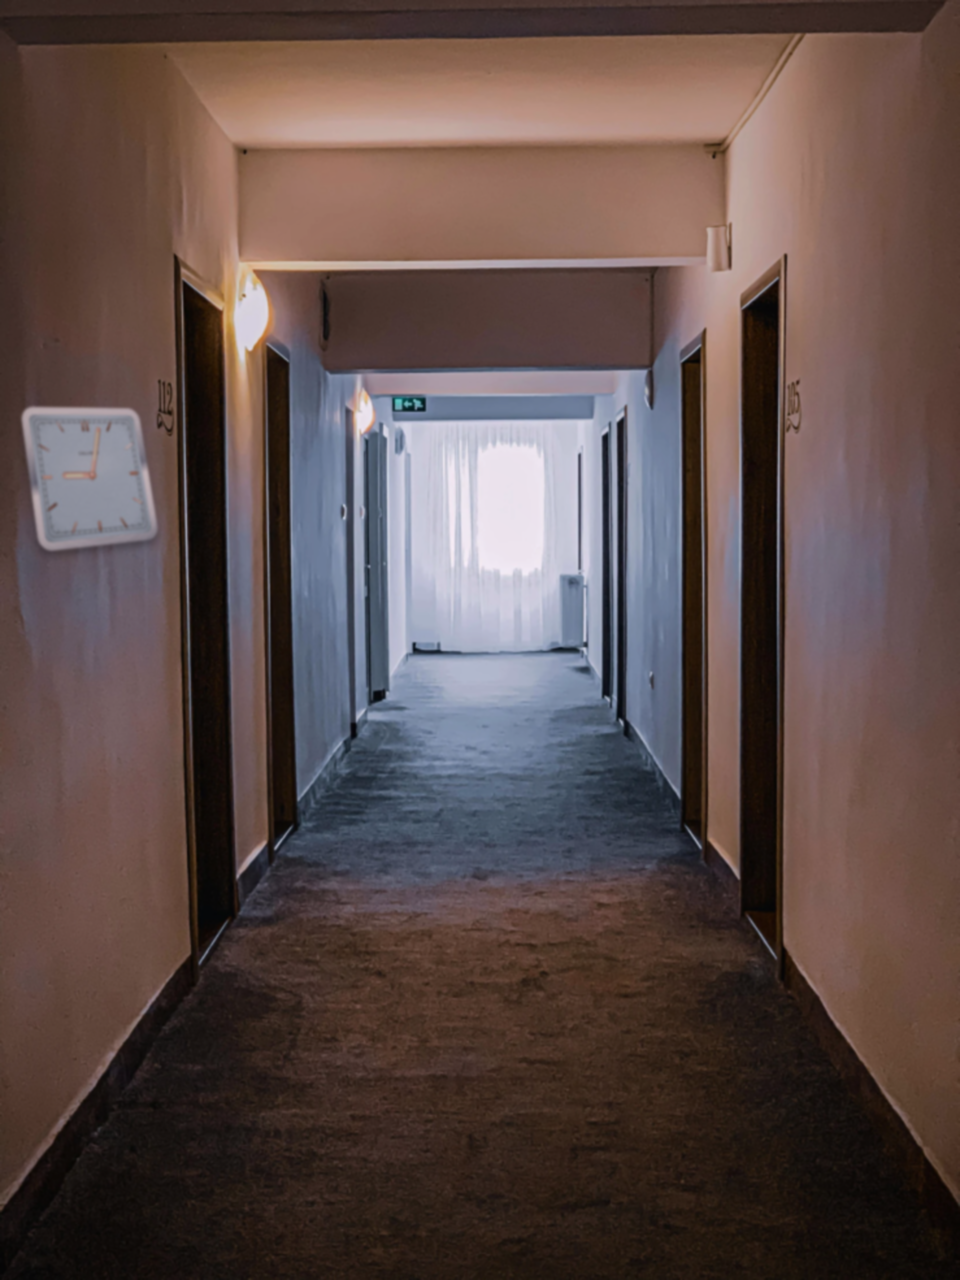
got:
h=9 m=3
